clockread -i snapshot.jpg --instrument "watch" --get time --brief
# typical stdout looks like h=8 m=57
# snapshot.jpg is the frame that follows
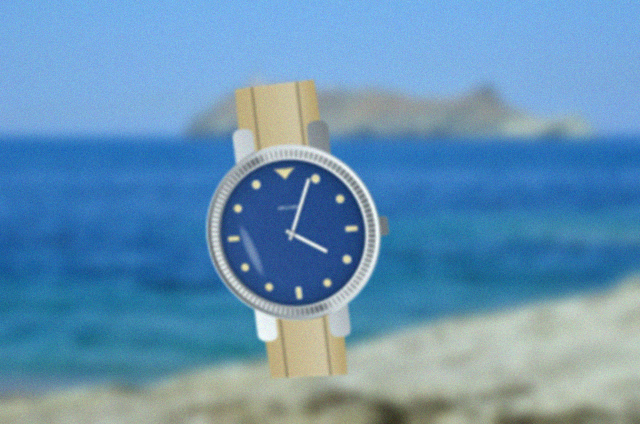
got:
h=4 m=4
